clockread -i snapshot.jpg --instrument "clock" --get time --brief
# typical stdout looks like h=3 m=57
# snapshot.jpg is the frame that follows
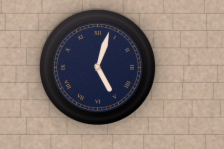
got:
h=5 m=3
